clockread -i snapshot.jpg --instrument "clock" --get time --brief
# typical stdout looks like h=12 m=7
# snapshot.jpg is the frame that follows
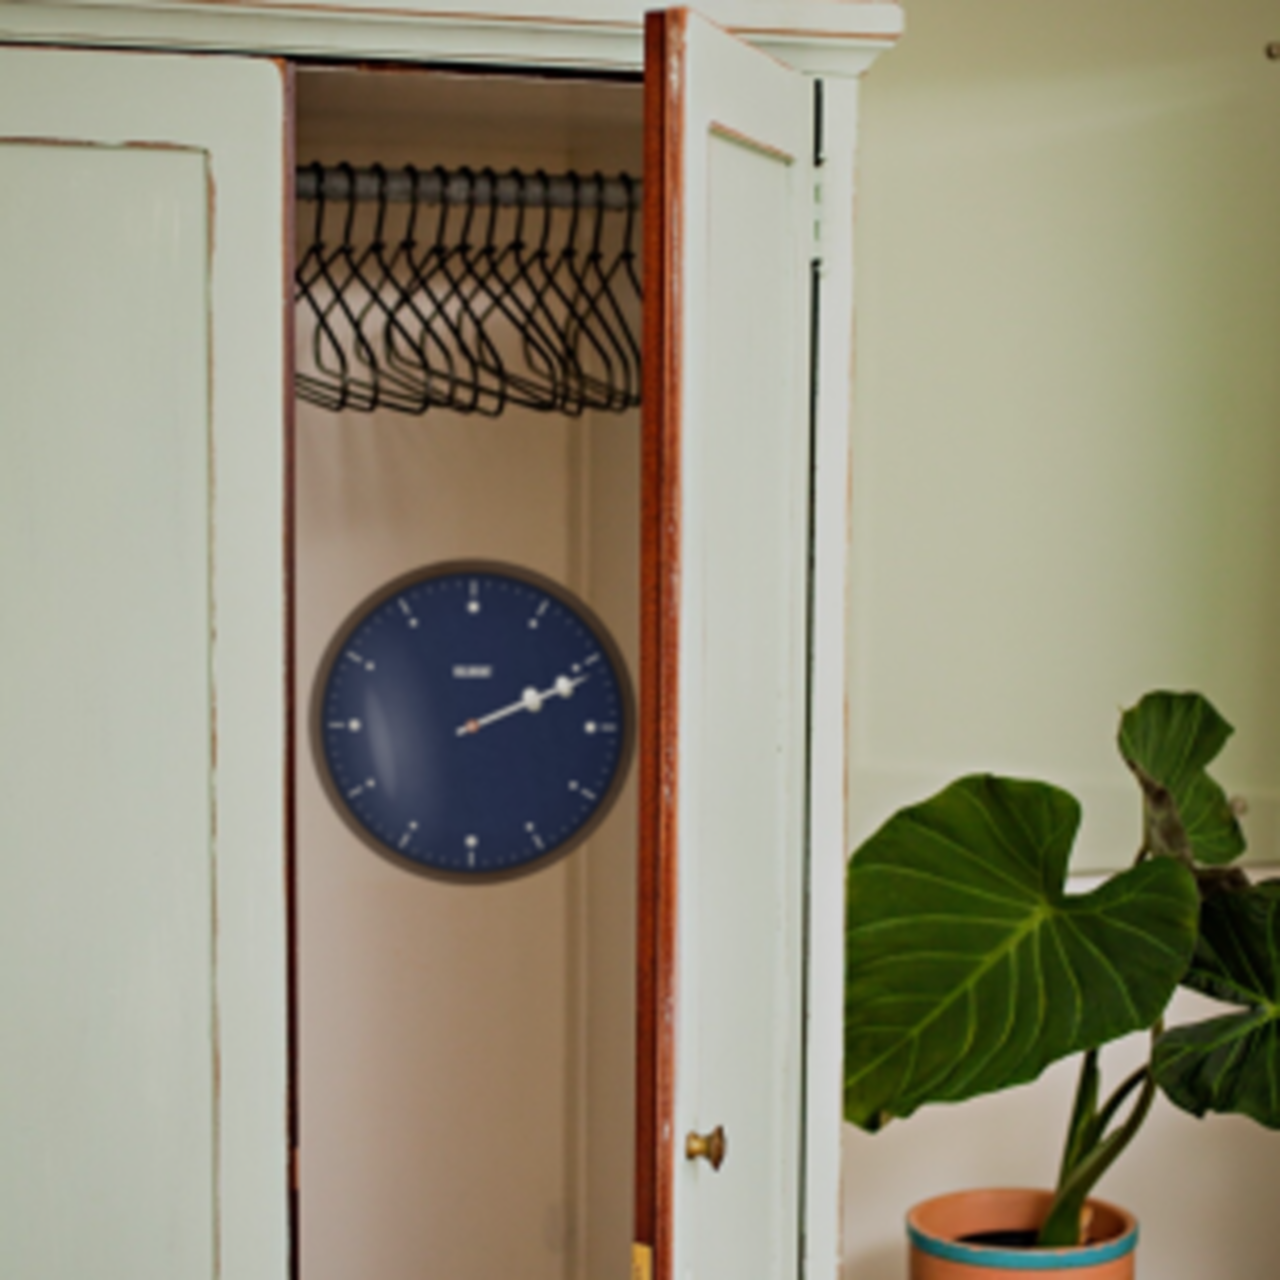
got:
h=2 m=11
